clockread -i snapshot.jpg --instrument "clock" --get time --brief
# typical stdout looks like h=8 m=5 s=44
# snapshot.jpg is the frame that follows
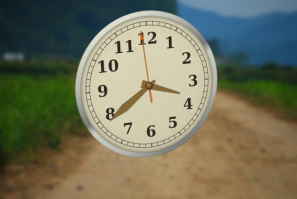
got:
h=3 m=38 s=59
